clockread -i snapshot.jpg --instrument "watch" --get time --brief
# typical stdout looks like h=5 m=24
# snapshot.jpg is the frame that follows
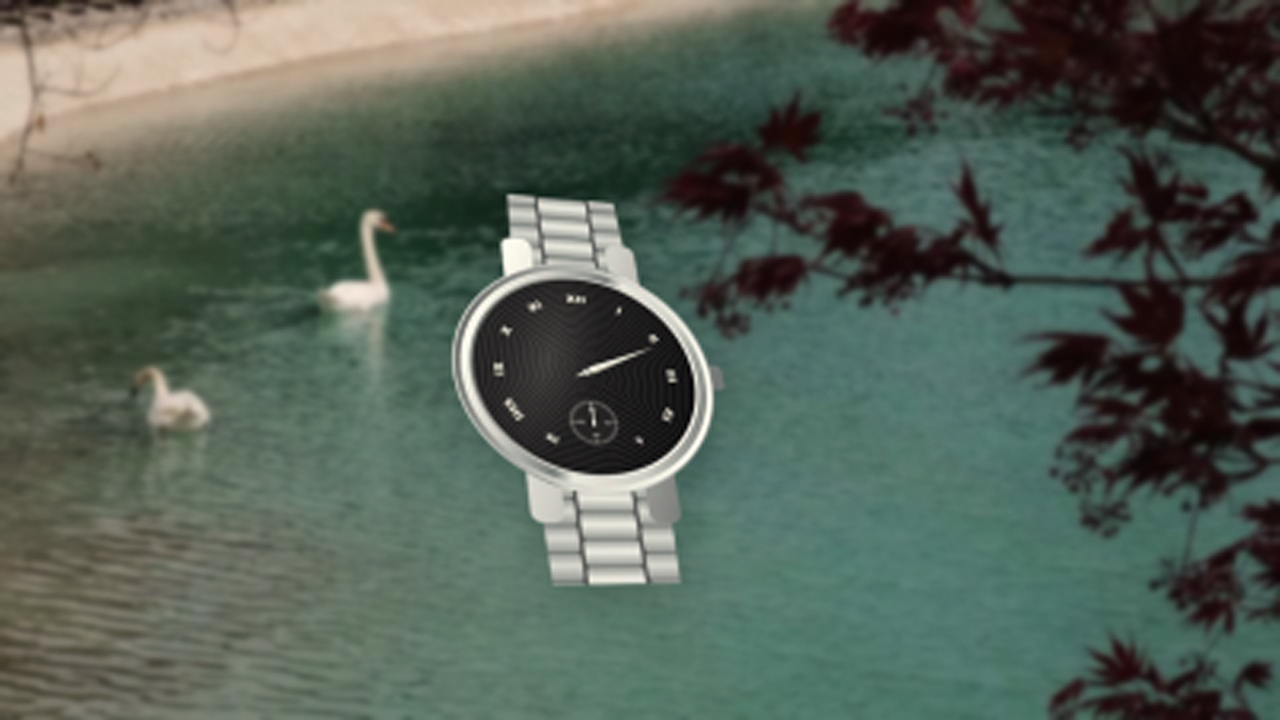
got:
h=2 m=11
